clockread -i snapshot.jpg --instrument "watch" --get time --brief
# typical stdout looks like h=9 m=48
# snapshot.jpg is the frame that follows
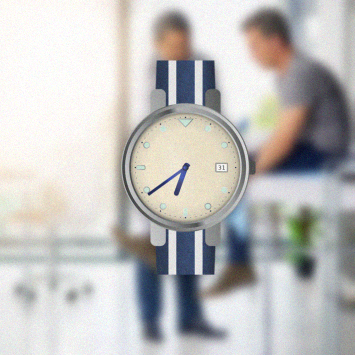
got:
h=6 m=39
